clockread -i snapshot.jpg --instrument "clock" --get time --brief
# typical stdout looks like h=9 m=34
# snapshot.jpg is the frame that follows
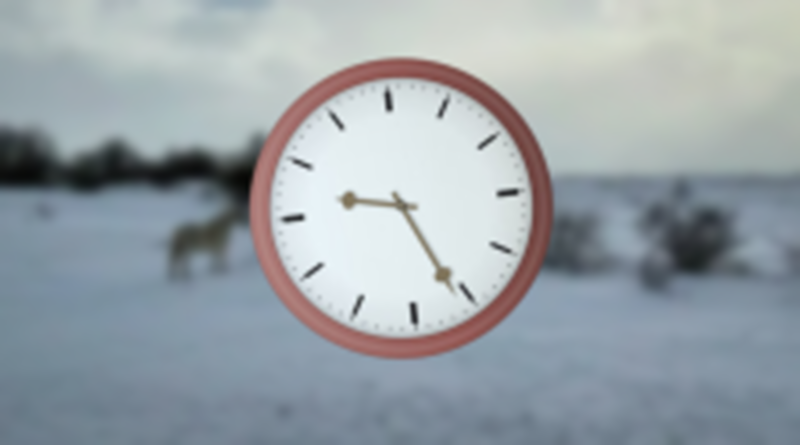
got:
h=9 m=26
